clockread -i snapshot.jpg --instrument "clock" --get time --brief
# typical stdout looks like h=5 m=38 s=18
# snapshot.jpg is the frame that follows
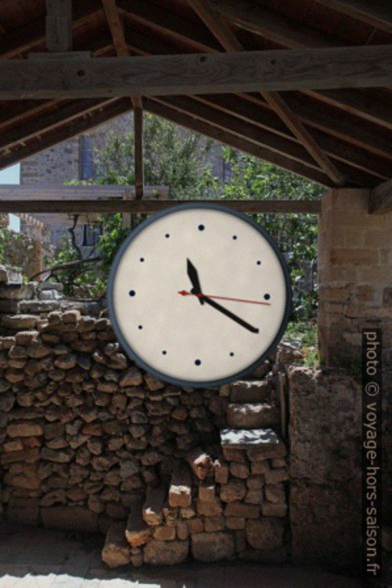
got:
h=11 m=20 s=16
